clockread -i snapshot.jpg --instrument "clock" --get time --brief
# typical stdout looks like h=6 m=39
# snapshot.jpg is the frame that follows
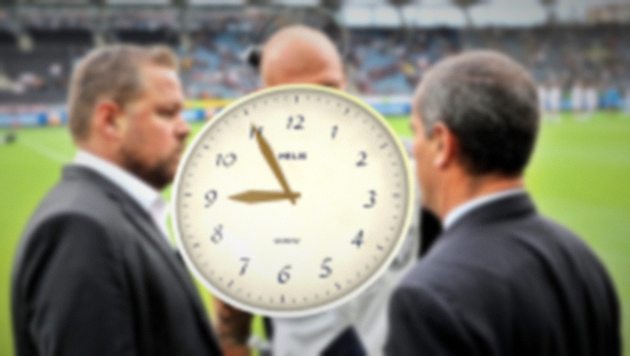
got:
h=8 m=55
